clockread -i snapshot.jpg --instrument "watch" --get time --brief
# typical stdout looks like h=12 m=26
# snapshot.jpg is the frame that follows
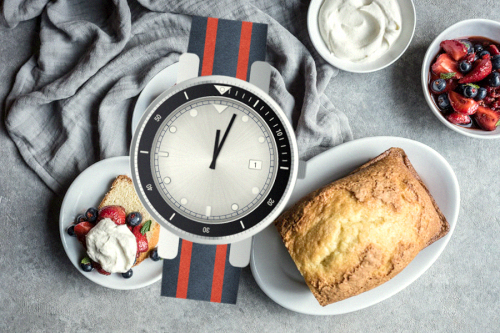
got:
h=12 m=3
